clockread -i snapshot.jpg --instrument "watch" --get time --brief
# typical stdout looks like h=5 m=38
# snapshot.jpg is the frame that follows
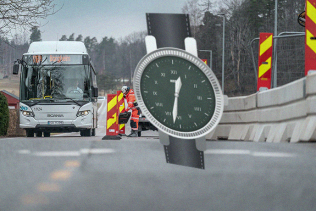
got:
h=12 m=32
